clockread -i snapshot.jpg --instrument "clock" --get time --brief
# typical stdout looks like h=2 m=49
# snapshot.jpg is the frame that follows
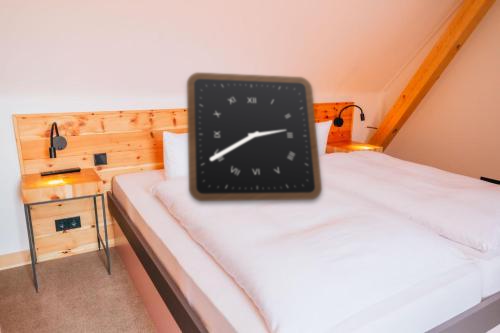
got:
h=2 m=40
